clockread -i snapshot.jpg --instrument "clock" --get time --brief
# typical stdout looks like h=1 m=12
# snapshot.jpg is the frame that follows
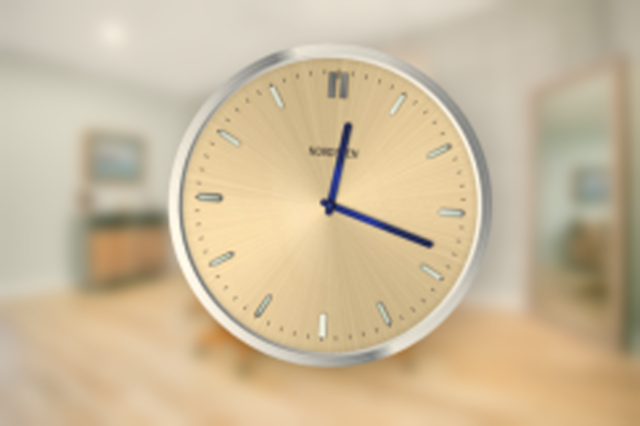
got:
h=12 m=18
